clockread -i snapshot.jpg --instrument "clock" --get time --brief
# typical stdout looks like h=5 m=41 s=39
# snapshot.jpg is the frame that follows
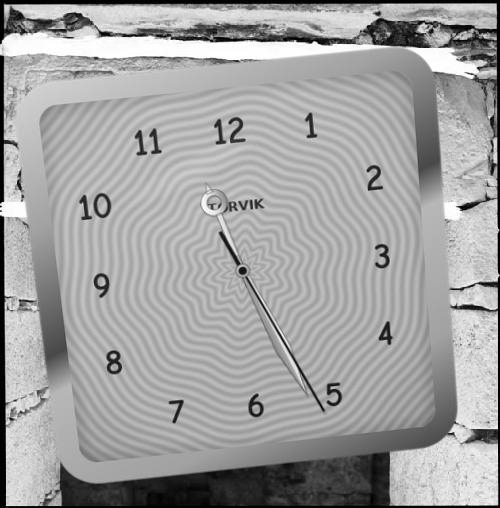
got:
h=11 m=26 s=26
